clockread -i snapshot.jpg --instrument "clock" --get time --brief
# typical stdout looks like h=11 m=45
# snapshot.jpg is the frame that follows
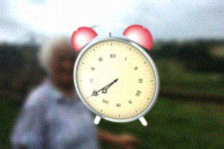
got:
h=7 m=40
